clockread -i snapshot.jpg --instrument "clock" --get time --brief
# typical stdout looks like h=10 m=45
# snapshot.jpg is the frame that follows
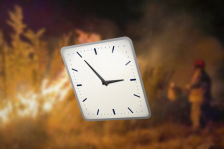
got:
h=2 m=55
